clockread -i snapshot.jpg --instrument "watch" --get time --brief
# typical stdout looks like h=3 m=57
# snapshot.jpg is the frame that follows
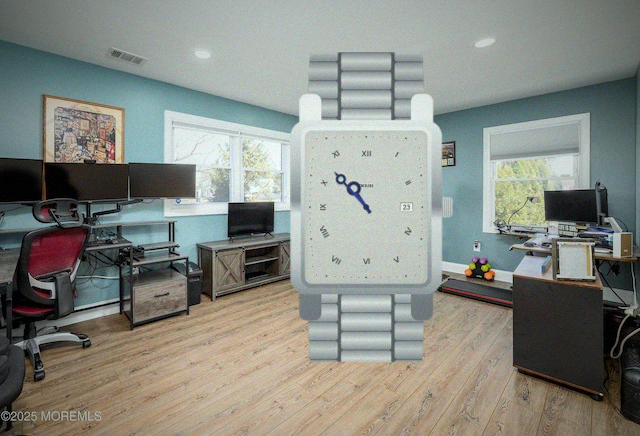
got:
h=10 m=53
